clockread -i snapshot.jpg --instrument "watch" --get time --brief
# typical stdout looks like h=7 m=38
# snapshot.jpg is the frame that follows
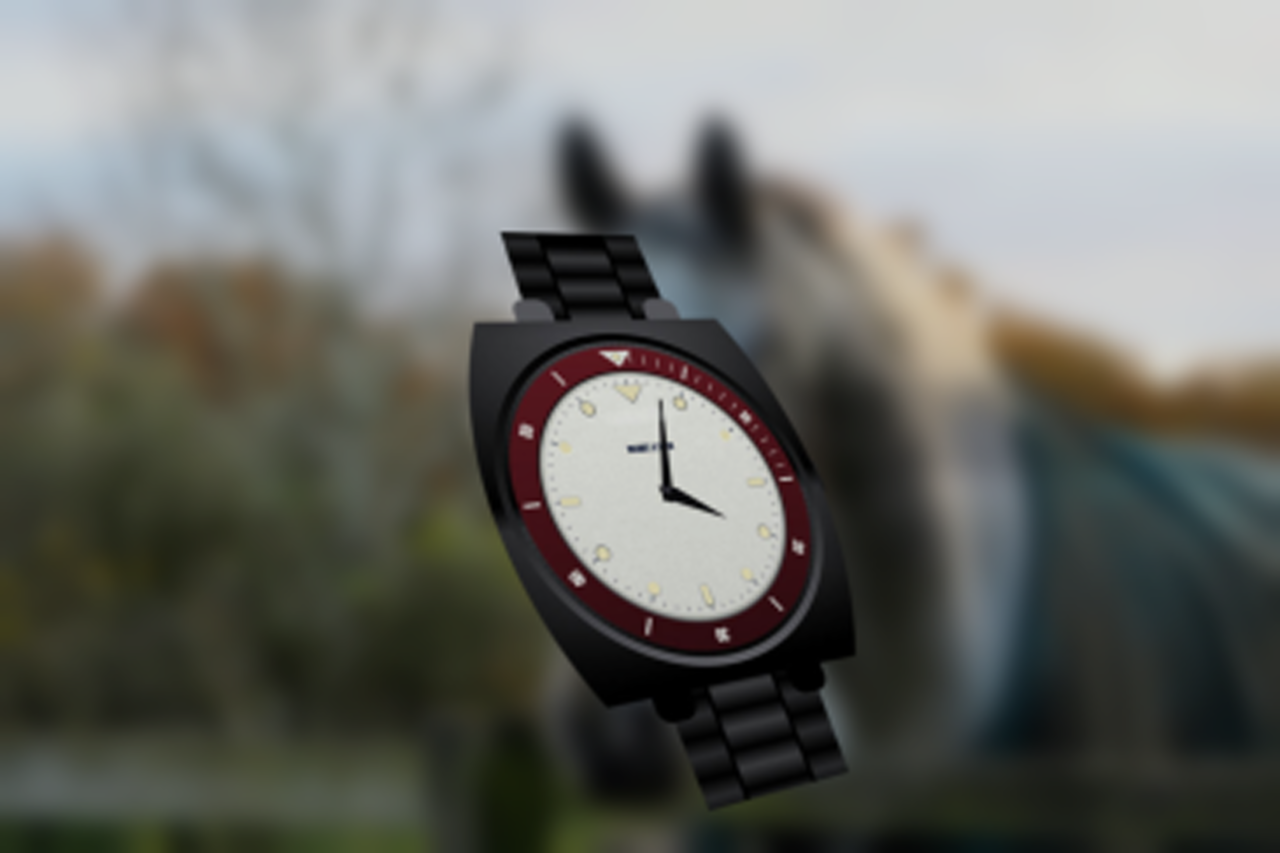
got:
h=4 m=3
